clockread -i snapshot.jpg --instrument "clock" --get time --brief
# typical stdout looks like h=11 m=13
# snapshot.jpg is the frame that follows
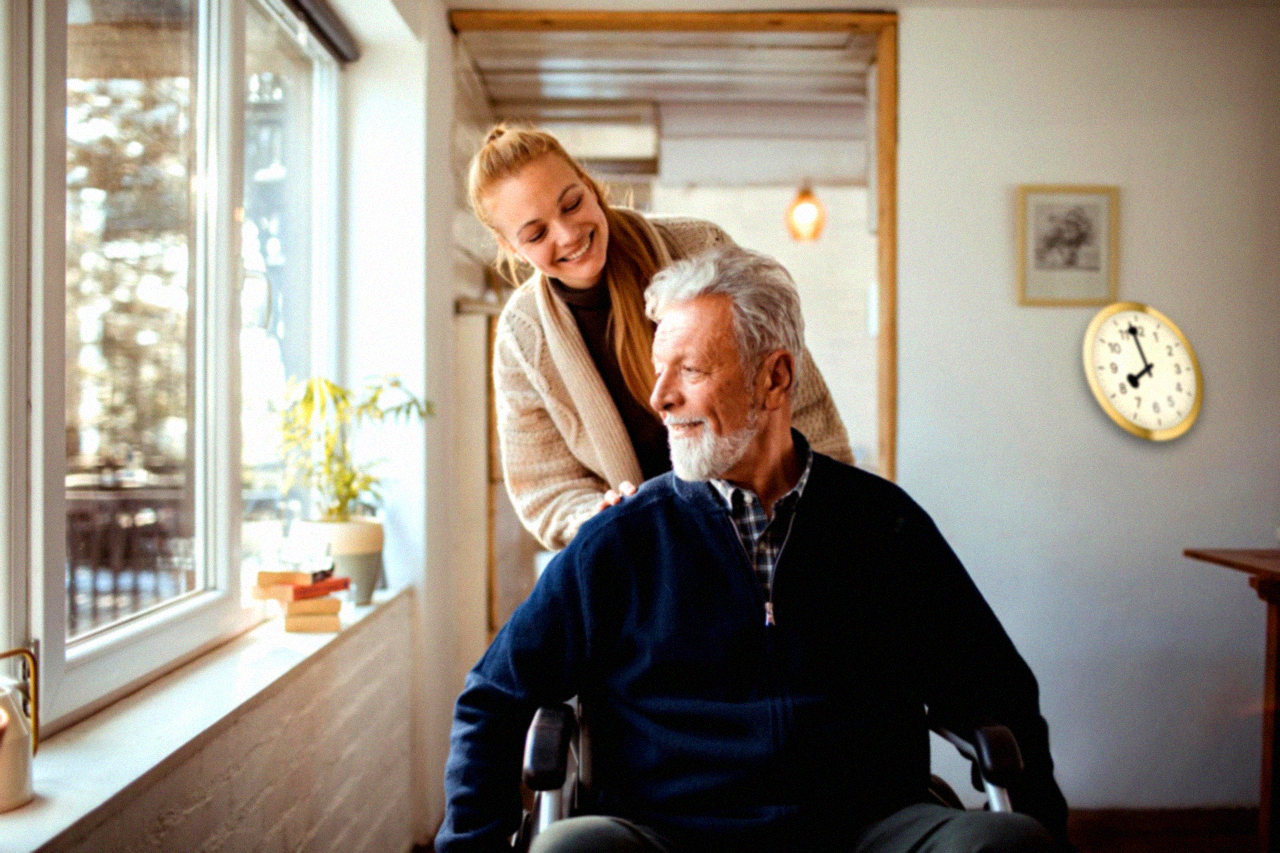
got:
h=7 m=58
